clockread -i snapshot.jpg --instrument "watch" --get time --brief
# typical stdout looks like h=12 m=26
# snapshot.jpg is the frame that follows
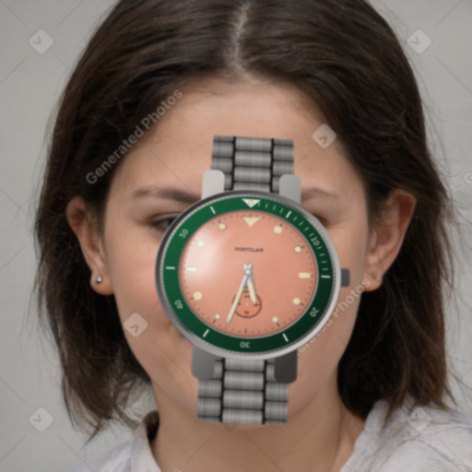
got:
h=5 m=33
